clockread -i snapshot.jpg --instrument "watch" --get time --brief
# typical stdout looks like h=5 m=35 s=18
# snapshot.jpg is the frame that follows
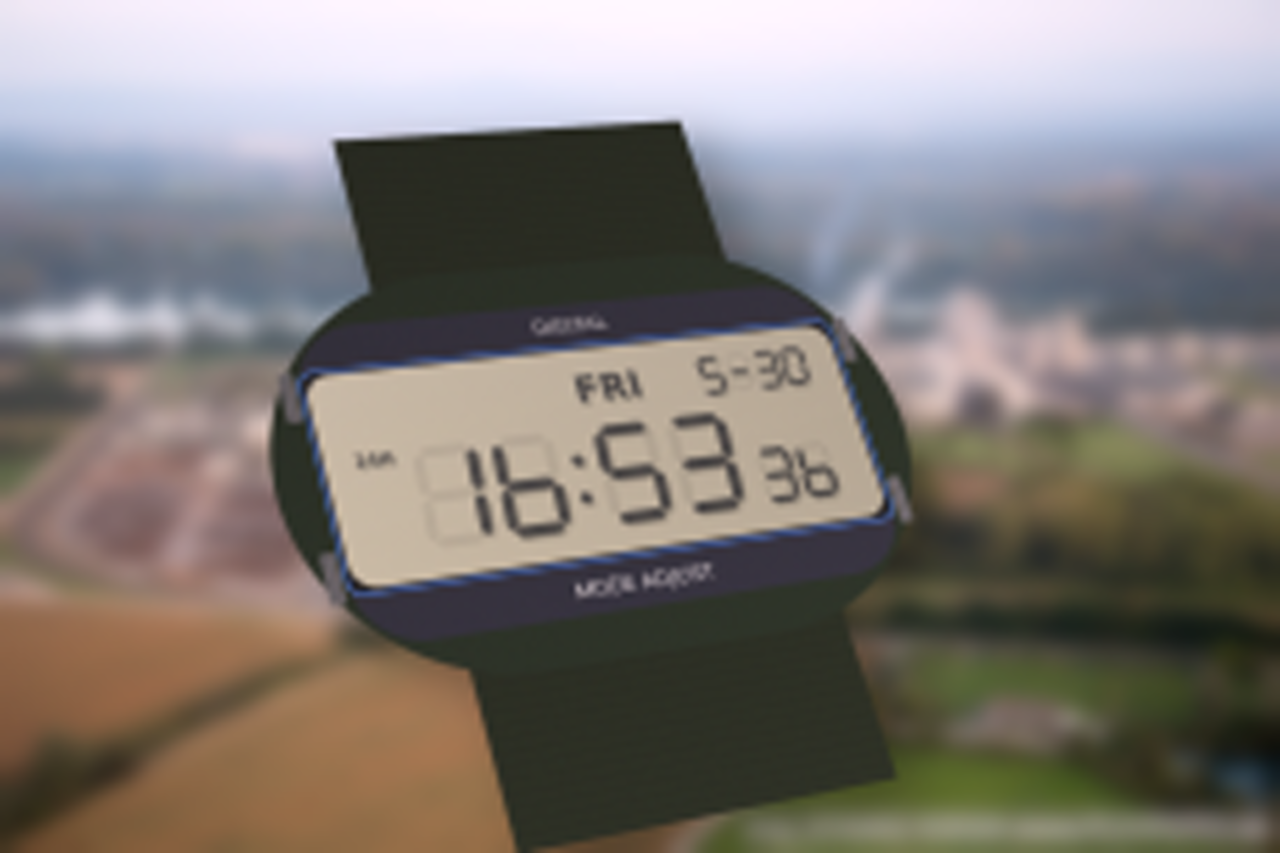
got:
h=16 m=53 s=36
